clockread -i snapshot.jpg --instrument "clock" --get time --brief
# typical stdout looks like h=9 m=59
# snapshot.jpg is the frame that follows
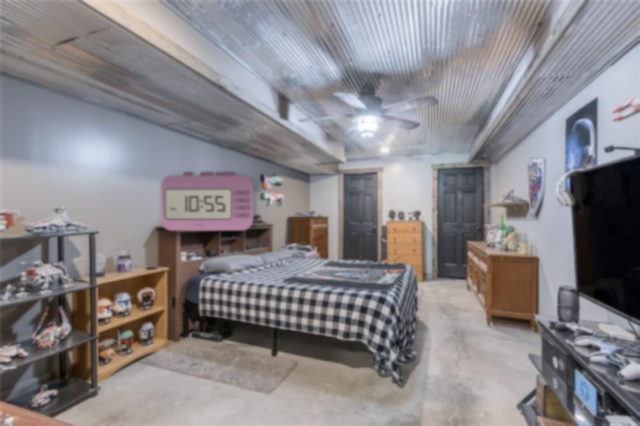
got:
h=10 m=55
